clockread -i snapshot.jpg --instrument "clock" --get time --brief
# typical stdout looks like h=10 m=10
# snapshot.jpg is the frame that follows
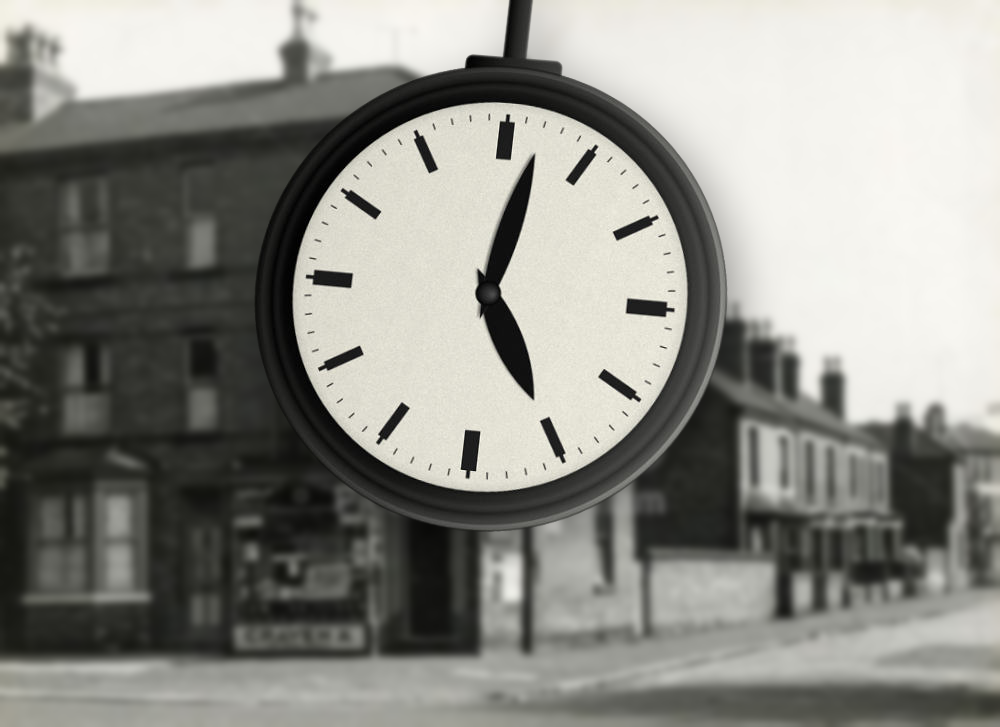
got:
h=5 m=2
